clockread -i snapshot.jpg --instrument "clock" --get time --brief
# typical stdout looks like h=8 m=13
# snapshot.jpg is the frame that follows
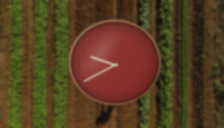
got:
h=9 m=40
